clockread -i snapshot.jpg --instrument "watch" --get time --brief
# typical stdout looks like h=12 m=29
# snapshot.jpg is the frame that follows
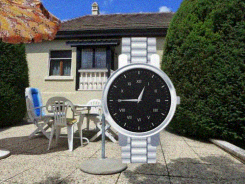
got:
h=12 m=45
